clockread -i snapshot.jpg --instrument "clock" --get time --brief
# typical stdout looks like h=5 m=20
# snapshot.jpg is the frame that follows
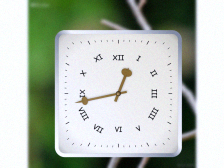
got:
h=12 m=43
